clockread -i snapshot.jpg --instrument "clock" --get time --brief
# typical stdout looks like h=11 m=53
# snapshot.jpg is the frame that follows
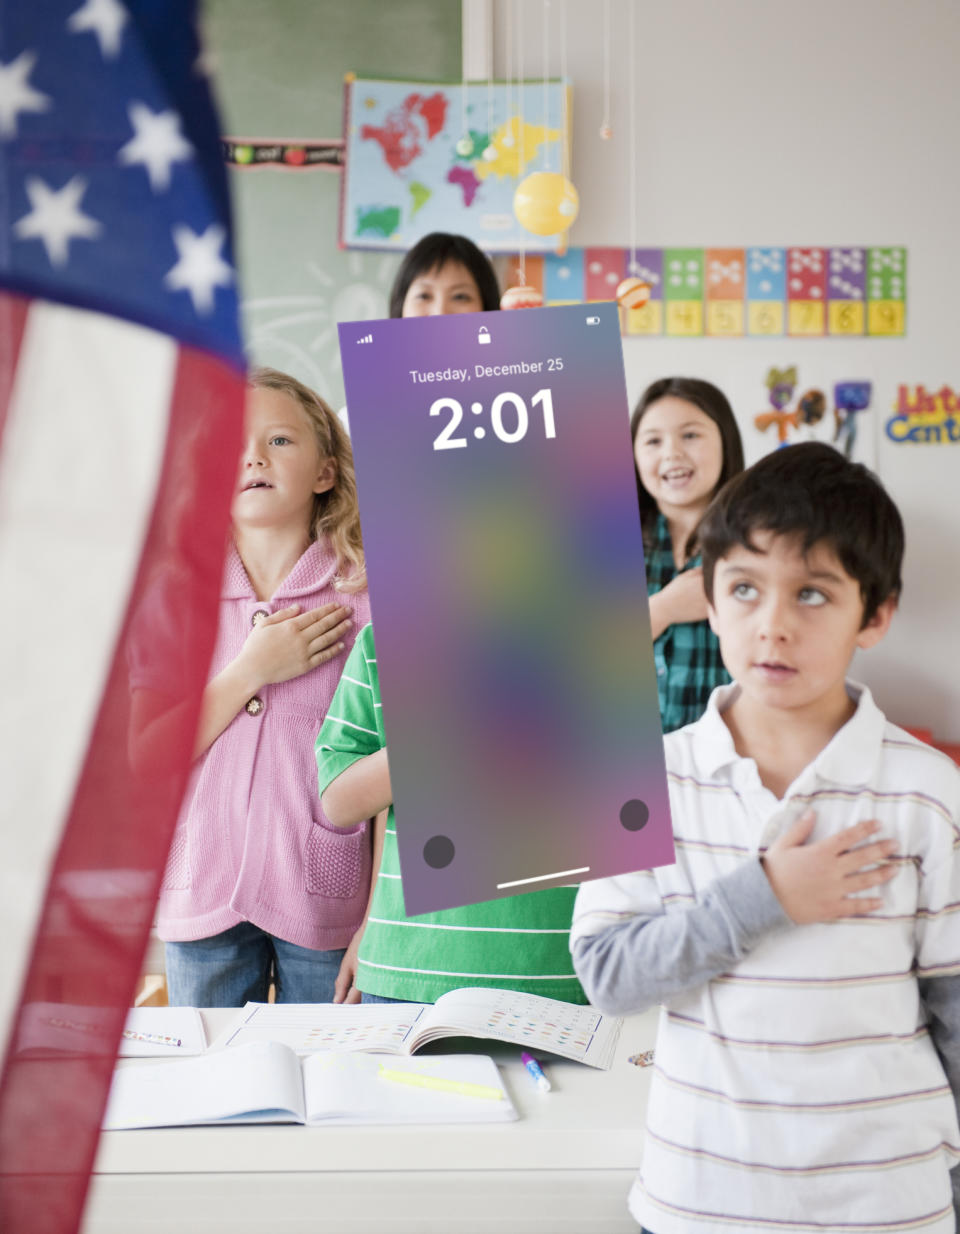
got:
h=2 m=1
